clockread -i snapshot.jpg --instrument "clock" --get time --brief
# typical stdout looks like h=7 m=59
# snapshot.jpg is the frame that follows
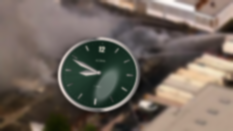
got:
h=8 m=49
